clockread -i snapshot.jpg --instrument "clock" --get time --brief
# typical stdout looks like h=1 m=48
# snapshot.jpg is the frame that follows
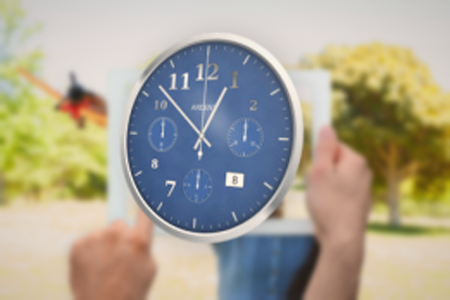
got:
h=12 m=52
